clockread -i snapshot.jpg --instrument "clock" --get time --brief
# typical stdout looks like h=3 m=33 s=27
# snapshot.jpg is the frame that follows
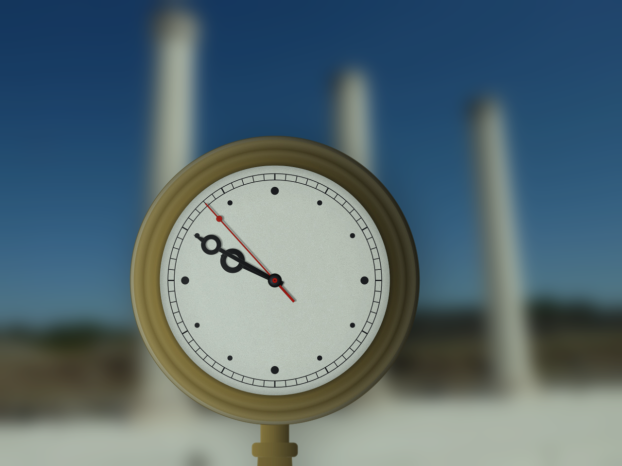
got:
h=9 m=49 s=53
